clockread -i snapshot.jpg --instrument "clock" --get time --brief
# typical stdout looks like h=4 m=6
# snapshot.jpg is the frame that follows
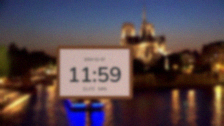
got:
h=11 m=59
